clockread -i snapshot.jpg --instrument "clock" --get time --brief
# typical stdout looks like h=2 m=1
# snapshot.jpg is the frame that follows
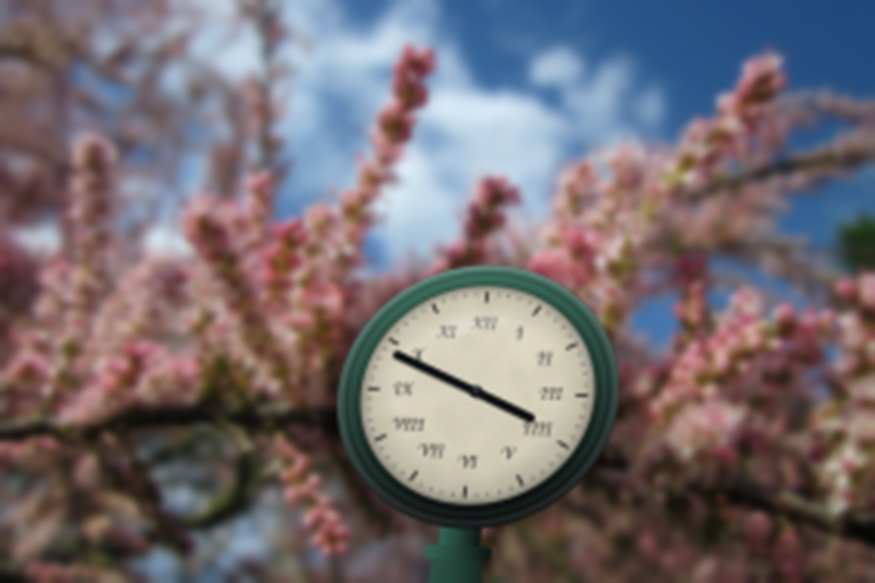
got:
h=3 m=49
